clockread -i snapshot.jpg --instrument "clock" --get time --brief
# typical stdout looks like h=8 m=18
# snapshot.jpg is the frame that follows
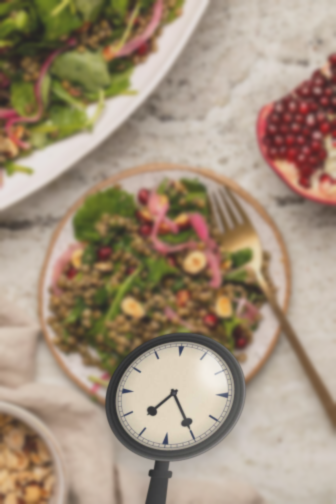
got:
h=7 m=25
